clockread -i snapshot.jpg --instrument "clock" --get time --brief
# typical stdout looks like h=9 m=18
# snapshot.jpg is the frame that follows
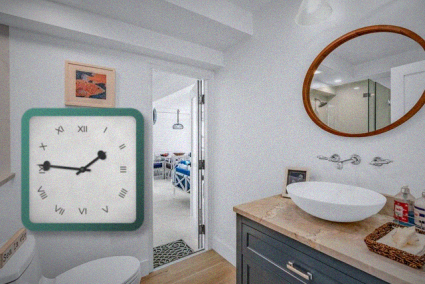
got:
h=1 m=46
